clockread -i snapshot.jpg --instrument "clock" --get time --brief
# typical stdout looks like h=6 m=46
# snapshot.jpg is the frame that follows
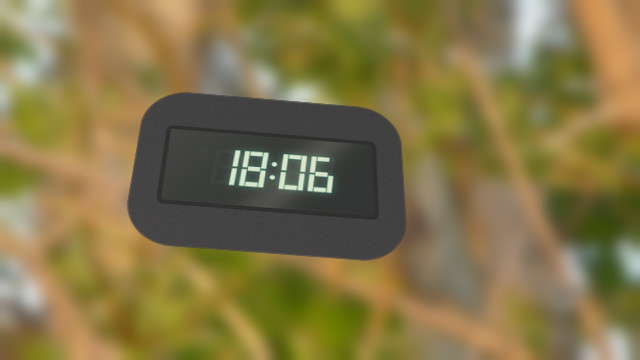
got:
h=18 m=6
